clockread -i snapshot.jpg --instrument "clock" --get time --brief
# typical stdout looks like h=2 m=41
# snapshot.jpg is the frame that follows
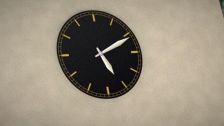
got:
h=5 m=11
